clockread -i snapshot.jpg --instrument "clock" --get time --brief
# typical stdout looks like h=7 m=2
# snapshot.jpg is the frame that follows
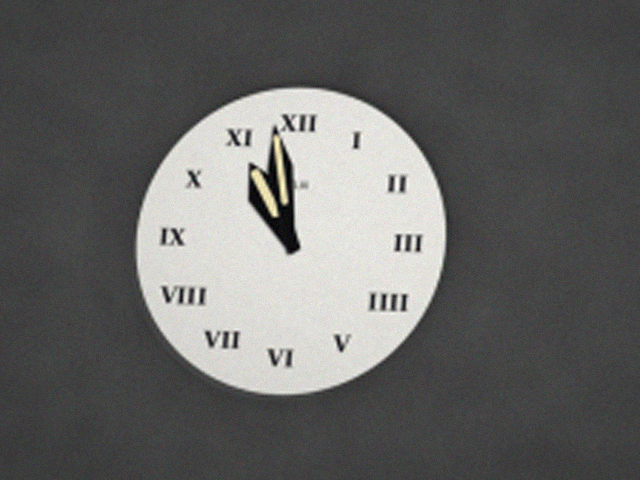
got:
h=10 m=58
